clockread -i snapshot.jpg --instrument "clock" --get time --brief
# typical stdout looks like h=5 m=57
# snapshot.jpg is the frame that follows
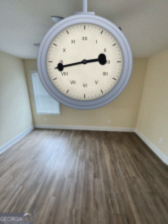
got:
h=2 m=43
